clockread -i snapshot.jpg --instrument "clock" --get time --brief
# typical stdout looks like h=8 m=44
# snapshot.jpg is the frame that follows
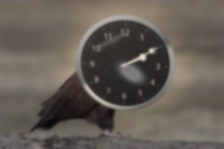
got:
h=2 m=10
